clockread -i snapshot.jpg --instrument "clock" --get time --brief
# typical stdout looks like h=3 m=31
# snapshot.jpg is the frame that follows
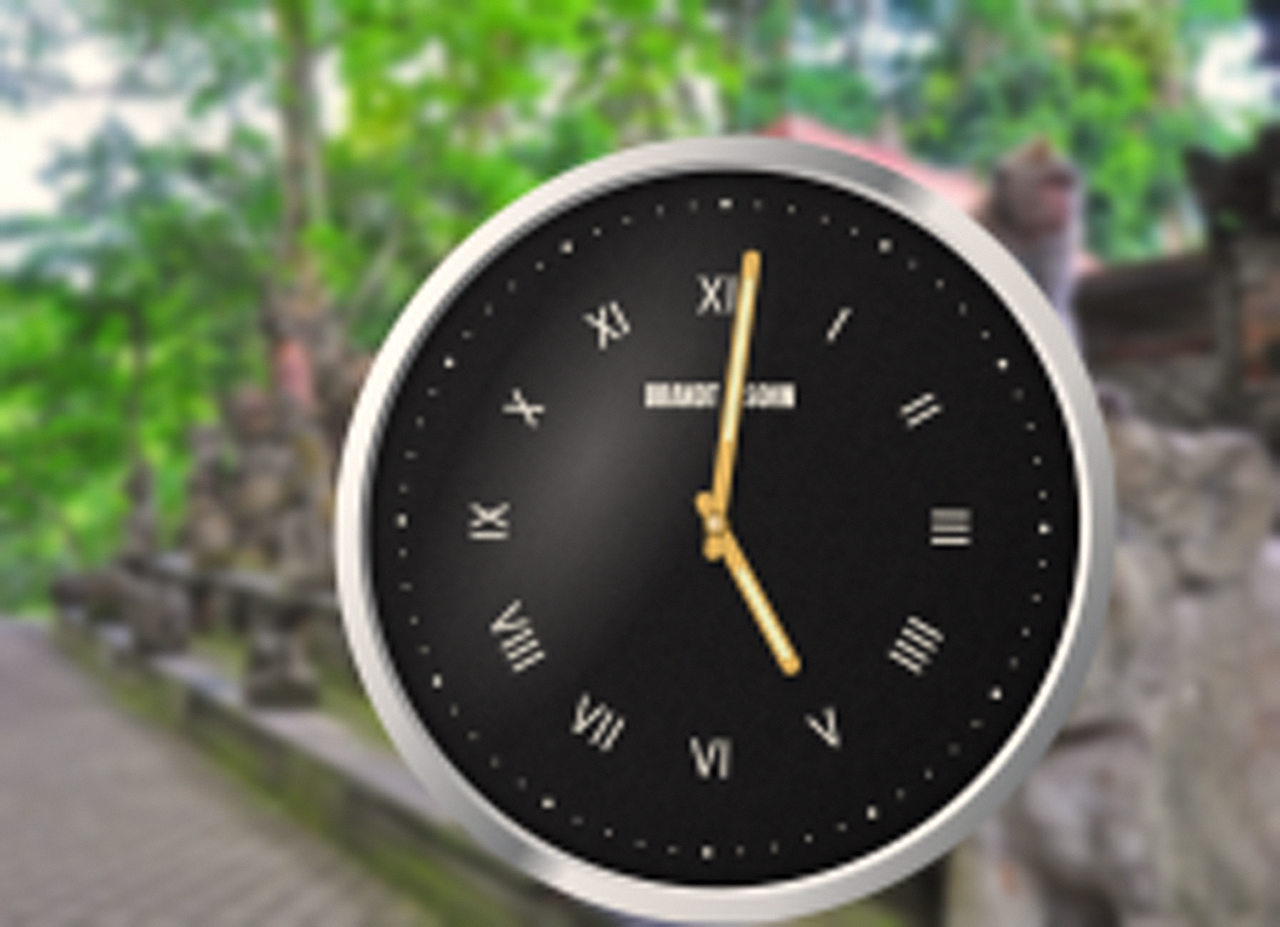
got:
h=5 m=1
